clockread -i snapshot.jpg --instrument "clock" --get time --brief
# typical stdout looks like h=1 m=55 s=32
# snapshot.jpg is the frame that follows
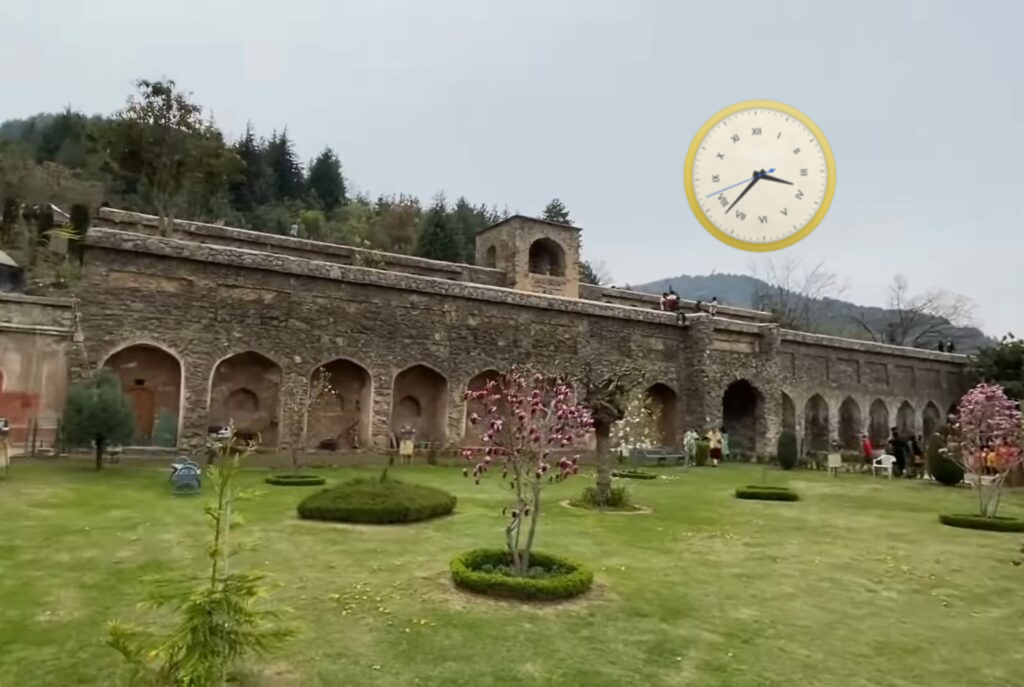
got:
h=3 m=37 s=42
